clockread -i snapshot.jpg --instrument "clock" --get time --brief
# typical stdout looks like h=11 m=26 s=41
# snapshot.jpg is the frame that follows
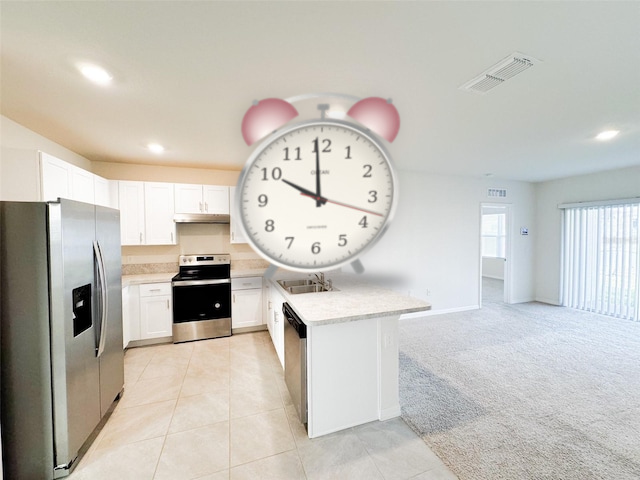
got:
h=9 m=59 s=18
